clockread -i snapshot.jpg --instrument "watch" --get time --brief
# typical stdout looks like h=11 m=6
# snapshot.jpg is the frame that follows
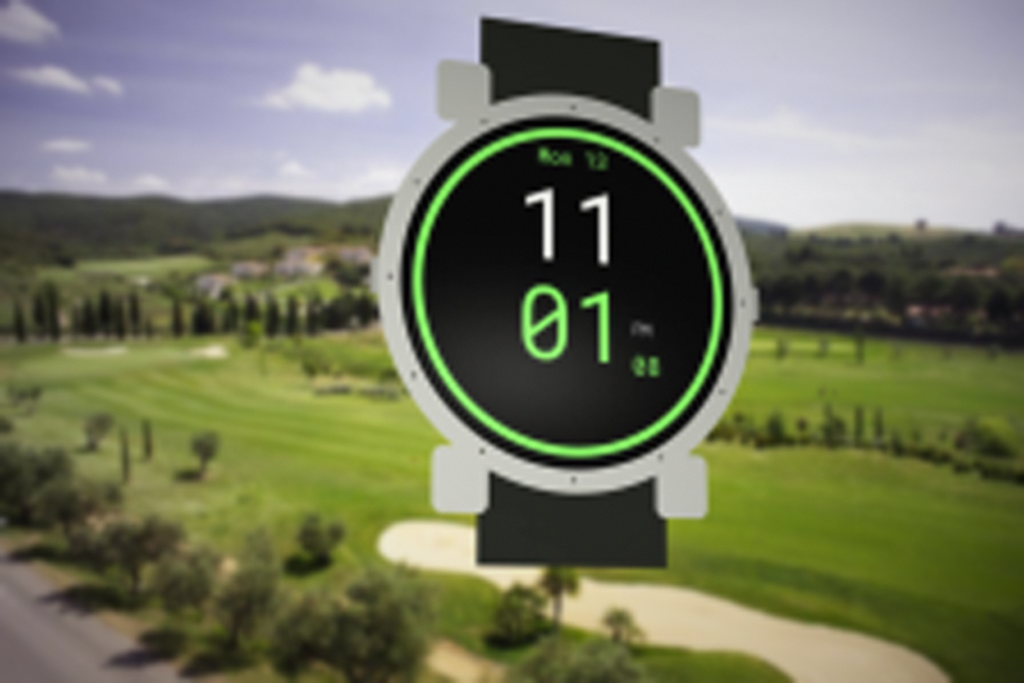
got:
h=11 m=1
